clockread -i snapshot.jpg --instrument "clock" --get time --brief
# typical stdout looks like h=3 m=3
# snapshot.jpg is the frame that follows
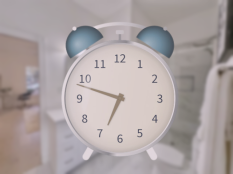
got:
h=6 m=48
